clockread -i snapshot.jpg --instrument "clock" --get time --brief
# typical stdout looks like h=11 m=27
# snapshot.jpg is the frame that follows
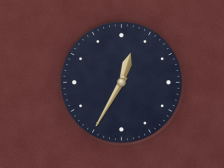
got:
h=12 m=35
